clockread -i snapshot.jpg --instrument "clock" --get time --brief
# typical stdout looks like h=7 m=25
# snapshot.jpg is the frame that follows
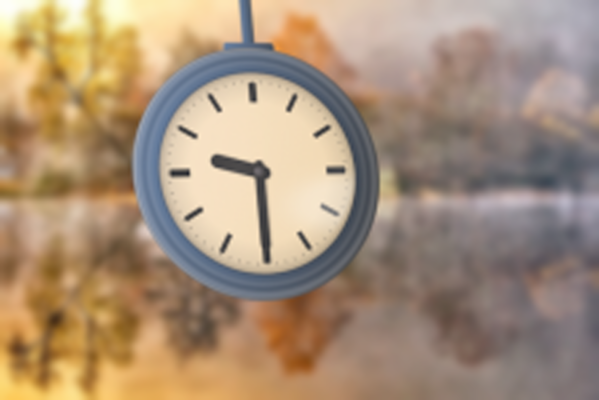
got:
h=9 m=30
